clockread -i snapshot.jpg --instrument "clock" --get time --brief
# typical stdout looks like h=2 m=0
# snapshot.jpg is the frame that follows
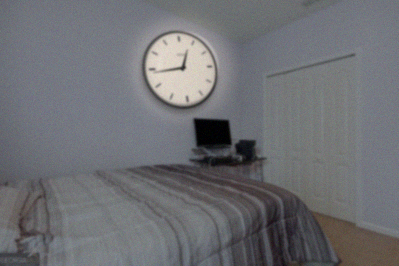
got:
h=12 m=44
